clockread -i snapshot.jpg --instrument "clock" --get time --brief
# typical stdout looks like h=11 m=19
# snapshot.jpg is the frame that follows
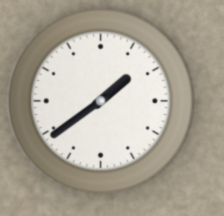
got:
h=1 m=39
